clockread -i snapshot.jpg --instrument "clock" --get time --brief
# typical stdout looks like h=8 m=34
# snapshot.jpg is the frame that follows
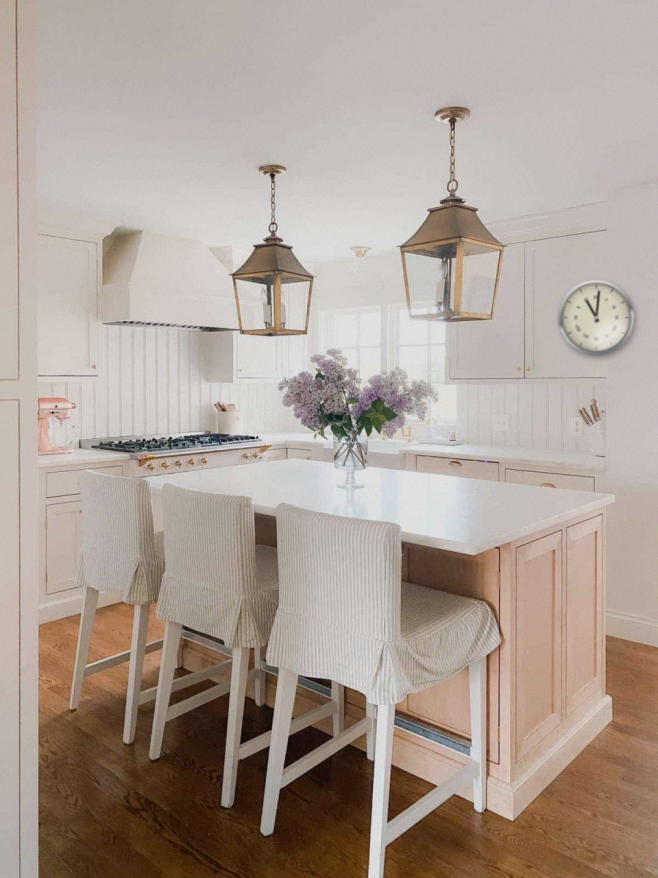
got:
h=11 m=1
